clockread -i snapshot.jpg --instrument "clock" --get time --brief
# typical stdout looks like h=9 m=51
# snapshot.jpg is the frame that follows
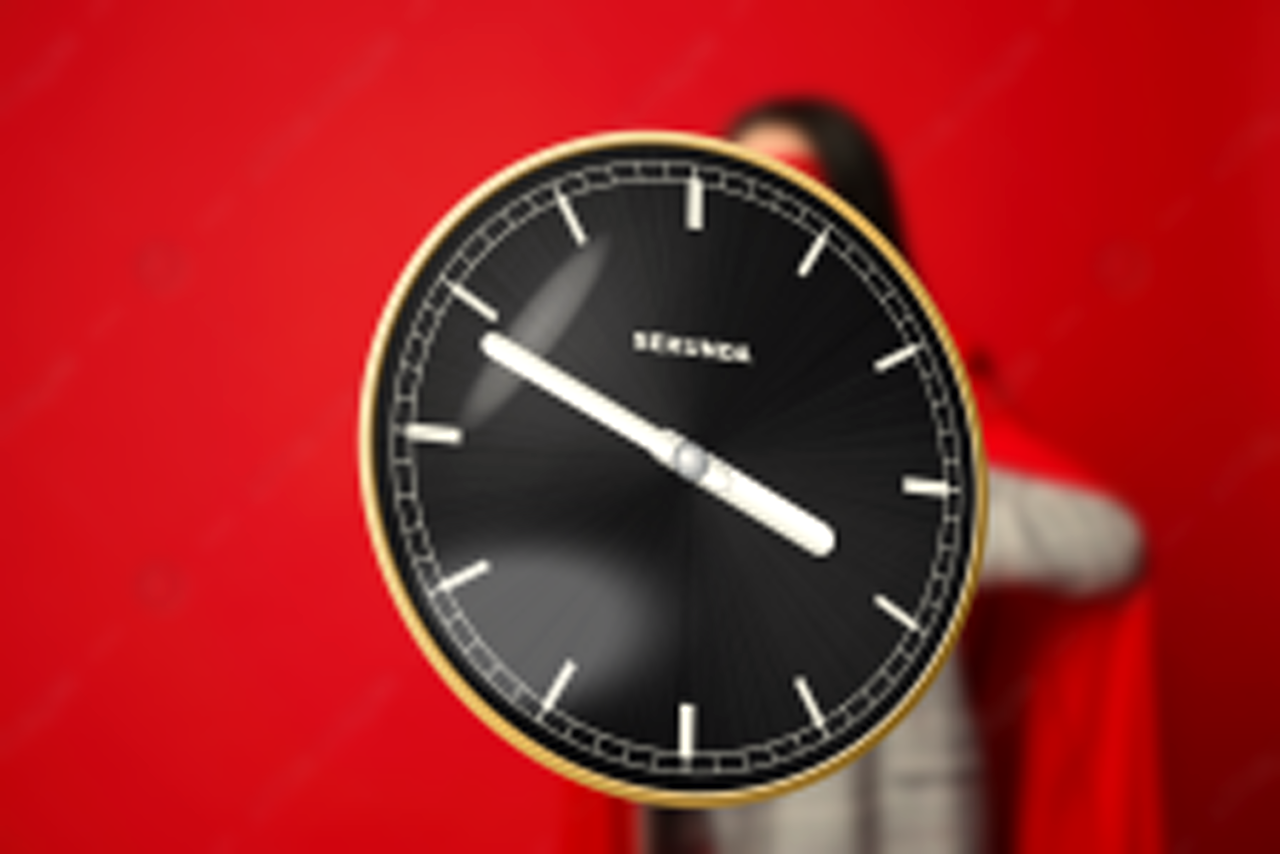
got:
h=3 m=49
